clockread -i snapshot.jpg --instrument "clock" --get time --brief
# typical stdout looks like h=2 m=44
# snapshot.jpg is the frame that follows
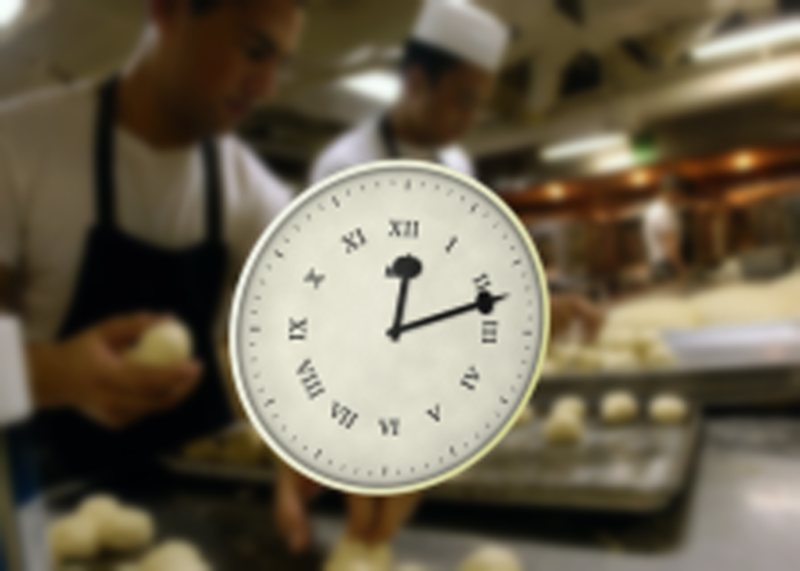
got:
h=12 m=12
